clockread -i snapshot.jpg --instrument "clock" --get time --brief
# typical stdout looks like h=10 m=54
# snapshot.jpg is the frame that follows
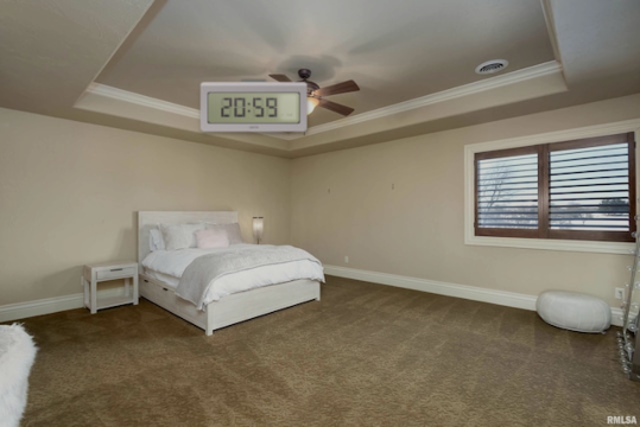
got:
h=20 m=59
